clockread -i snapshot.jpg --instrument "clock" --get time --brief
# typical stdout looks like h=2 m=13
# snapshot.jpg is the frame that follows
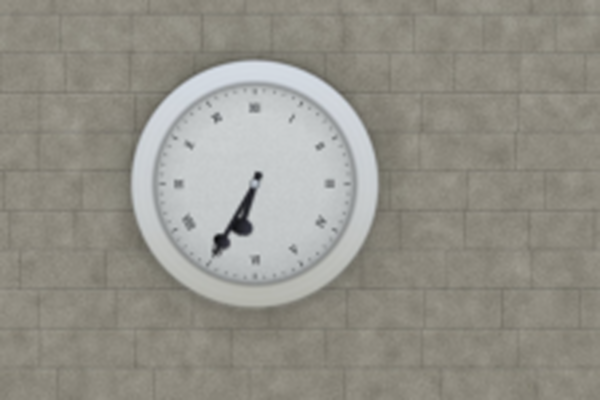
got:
h=6 m=35
